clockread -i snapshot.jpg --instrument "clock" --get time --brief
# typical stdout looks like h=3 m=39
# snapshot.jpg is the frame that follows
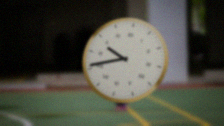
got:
h=9 m=41
